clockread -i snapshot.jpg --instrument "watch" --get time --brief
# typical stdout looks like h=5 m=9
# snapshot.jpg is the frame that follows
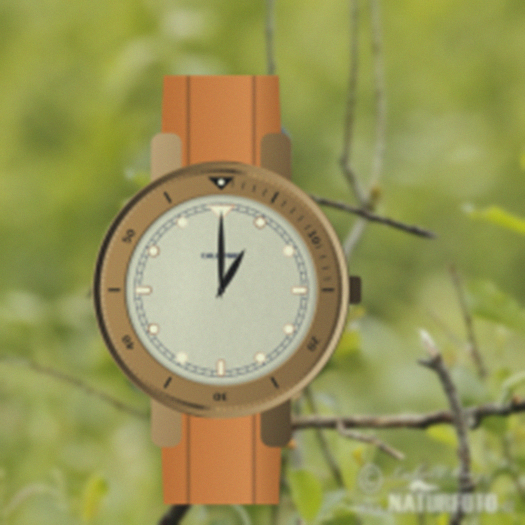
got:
h=1 m=0
